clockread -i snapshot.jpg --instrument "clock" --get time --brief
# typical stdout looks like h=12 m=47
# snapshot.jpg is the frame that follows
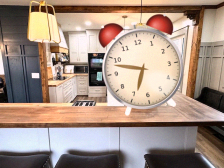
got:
h=6 m=48
